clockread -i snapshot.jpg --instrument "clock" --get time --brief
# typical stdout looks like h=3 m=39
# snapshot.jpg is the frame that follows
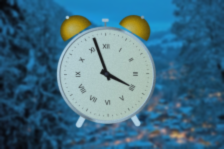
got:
h=3 m=57
